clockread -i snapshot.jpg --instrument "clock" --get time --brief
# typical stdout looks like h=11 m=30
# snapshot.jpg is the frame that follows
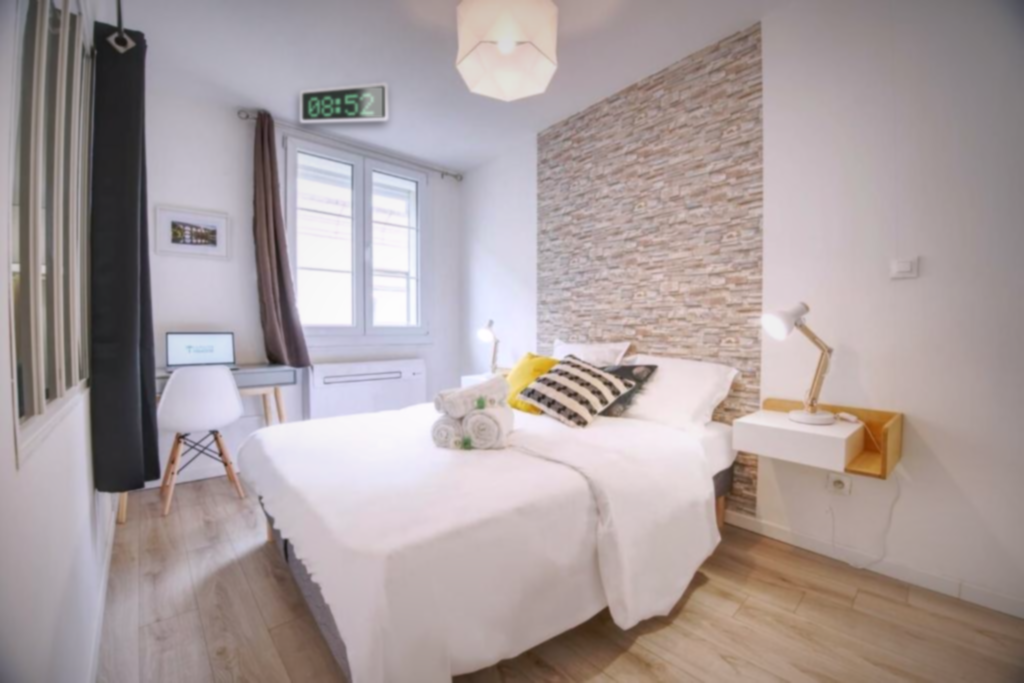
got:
h=8 m=52
